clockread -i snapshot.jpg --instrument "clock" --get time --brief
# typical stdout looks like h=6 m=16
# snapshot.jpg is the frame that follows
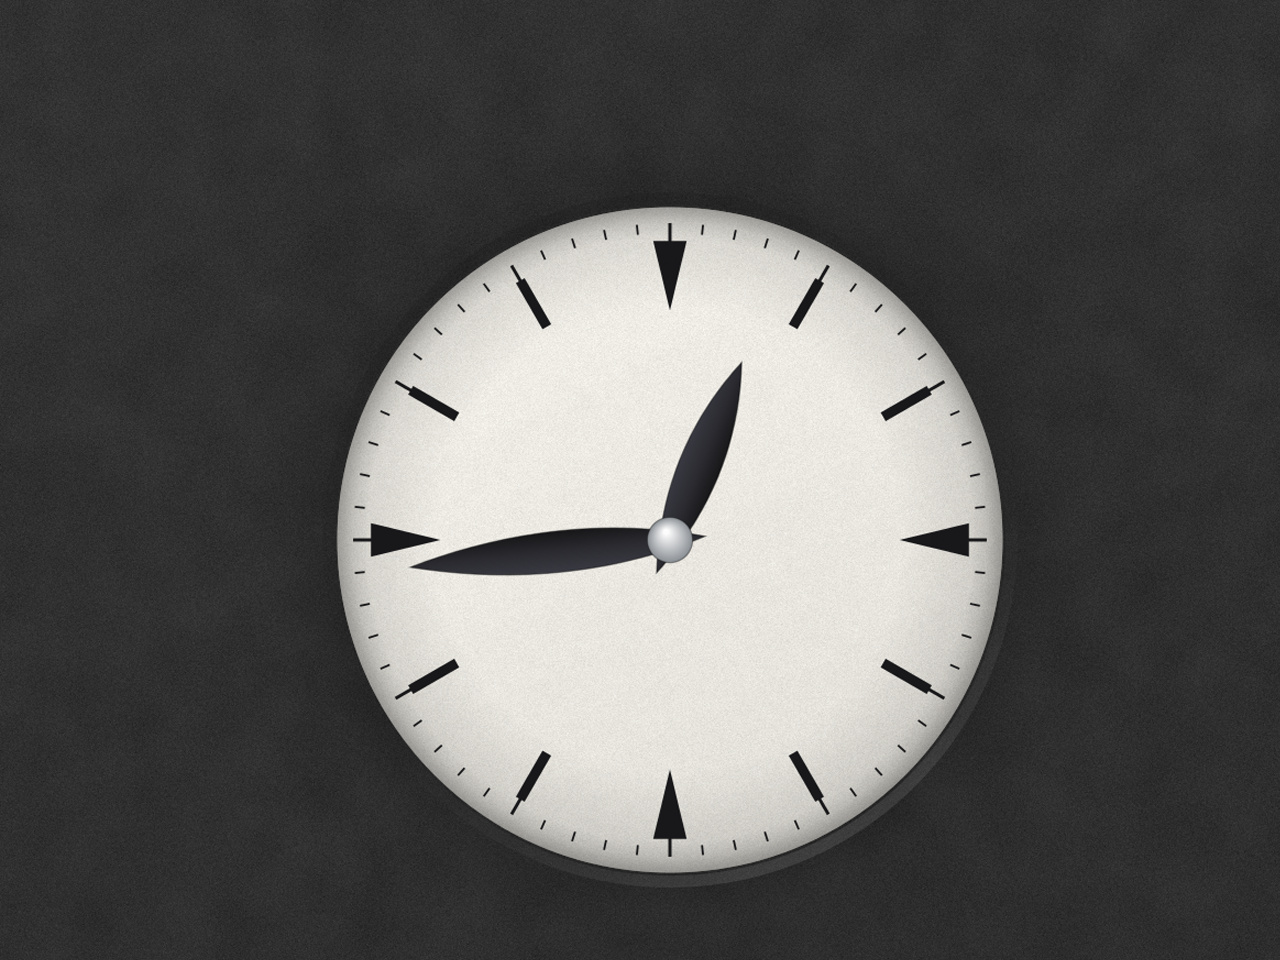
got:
h=12 m=44
